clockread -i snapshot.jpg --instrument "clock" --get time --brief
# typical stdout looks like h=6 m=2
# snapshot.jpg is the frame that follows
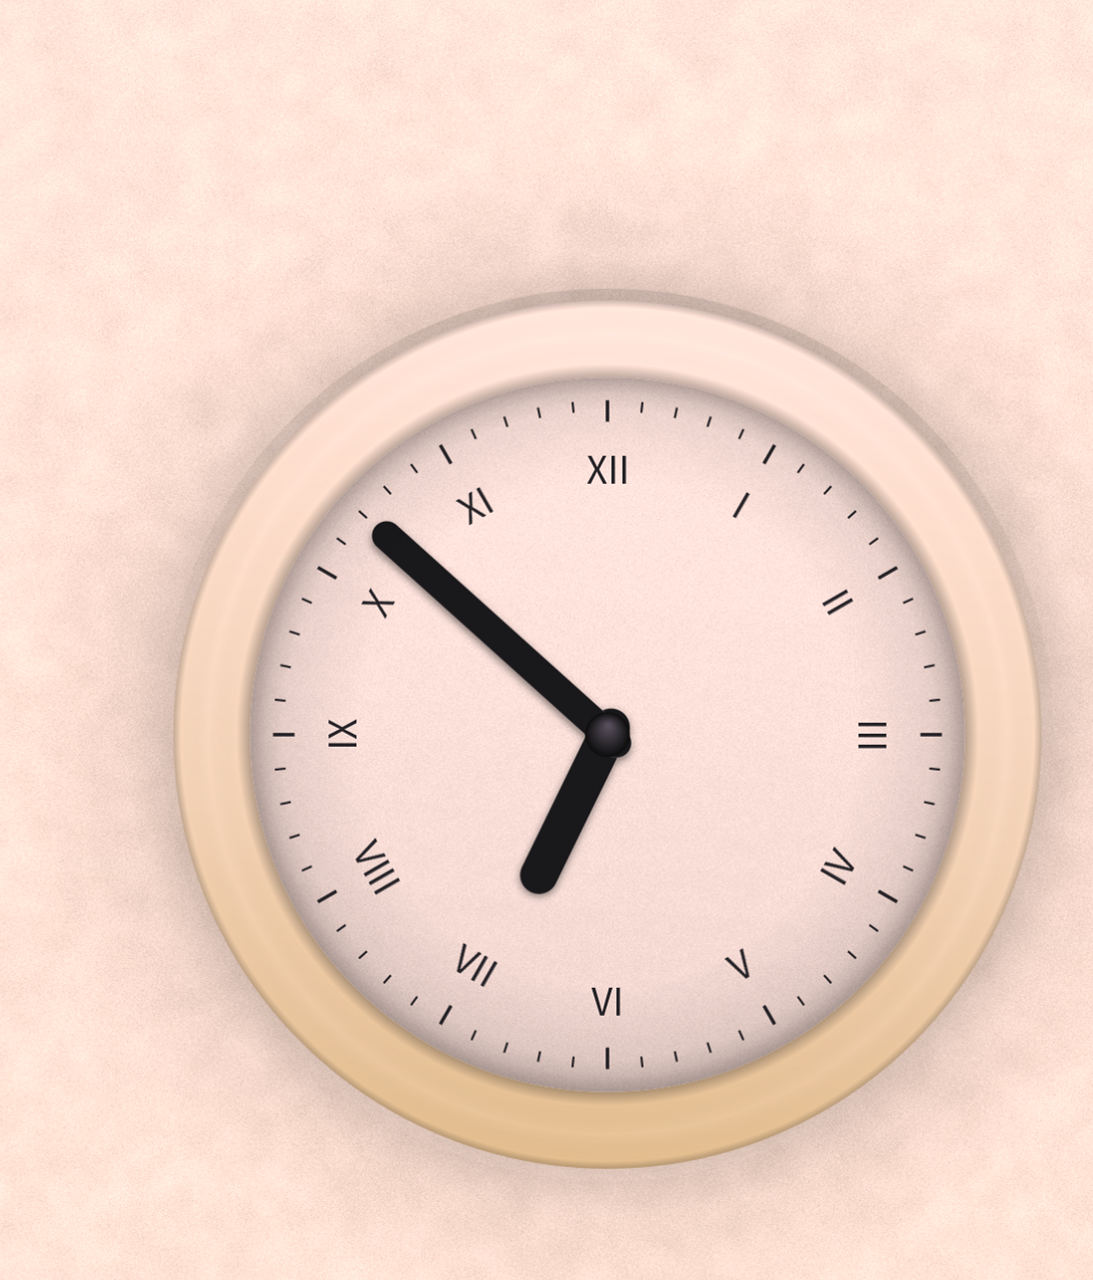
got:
h=6 m=52
